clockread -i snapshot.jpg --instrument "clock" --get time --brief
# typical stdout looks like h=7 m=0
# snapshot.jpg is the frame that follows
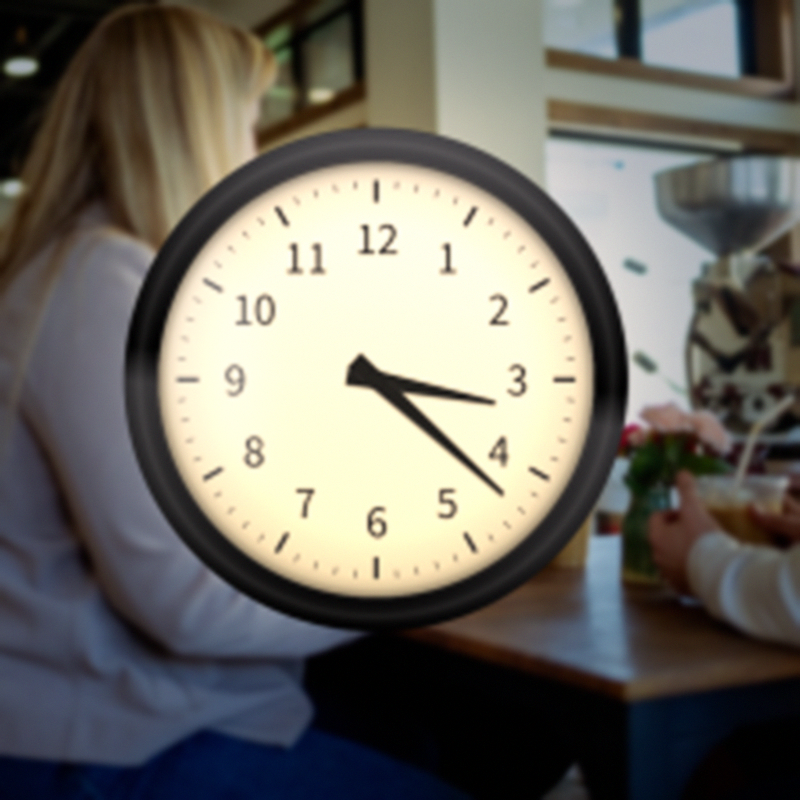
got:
h=3 m=22
